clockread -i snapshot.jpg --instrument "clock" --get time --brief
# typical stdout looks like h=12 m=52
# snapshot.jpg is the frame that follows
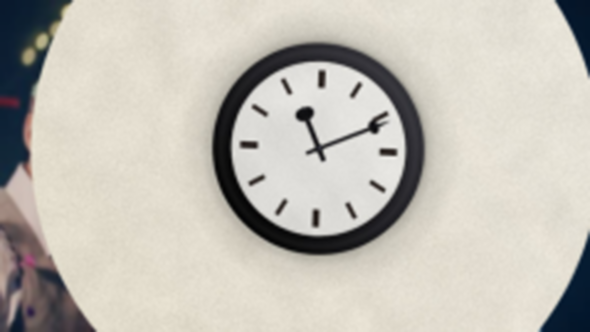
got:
h=11 m=11
